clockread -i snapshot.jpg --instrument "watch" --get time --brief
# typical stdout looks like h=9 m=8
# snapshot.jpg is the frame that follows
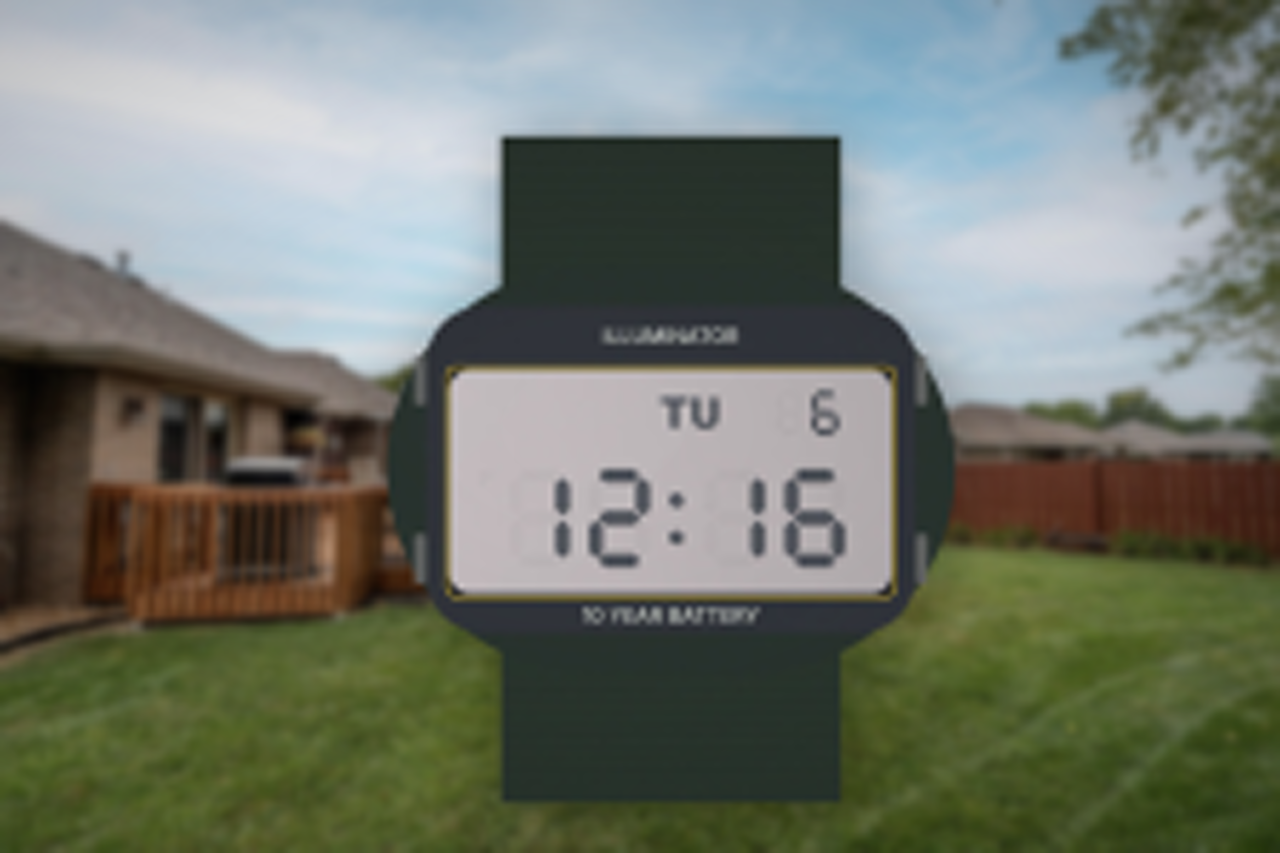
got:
h=12 m=16
